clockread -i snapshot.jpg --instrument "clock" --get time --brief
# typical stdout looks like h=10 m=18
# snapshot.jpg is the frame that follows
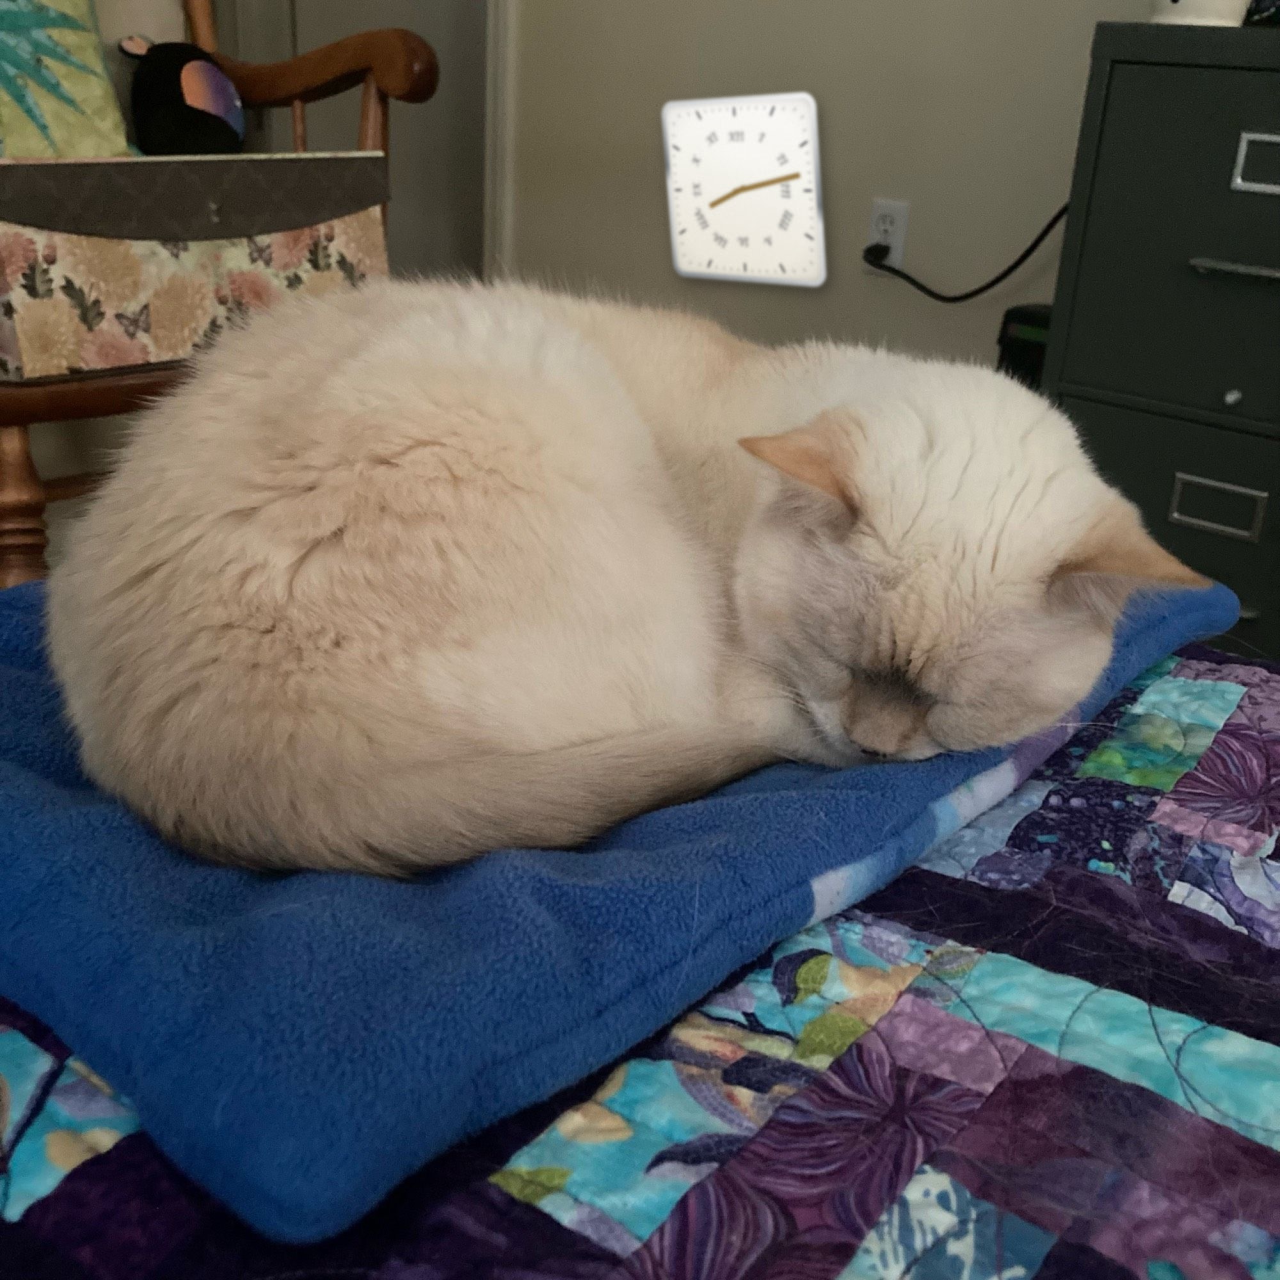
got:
h=8 m=13
